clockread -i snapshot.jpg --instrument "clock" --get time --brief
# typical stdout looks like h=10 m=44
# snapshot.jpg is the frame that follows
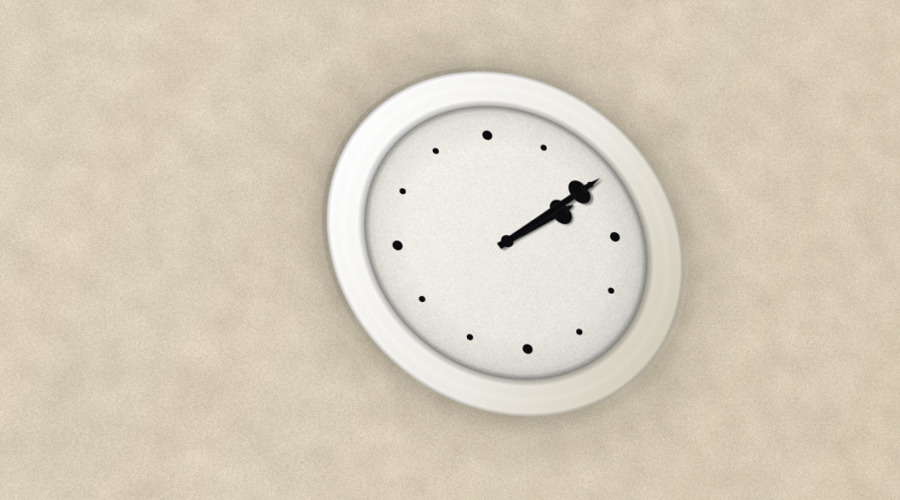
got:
h=2 m=10
